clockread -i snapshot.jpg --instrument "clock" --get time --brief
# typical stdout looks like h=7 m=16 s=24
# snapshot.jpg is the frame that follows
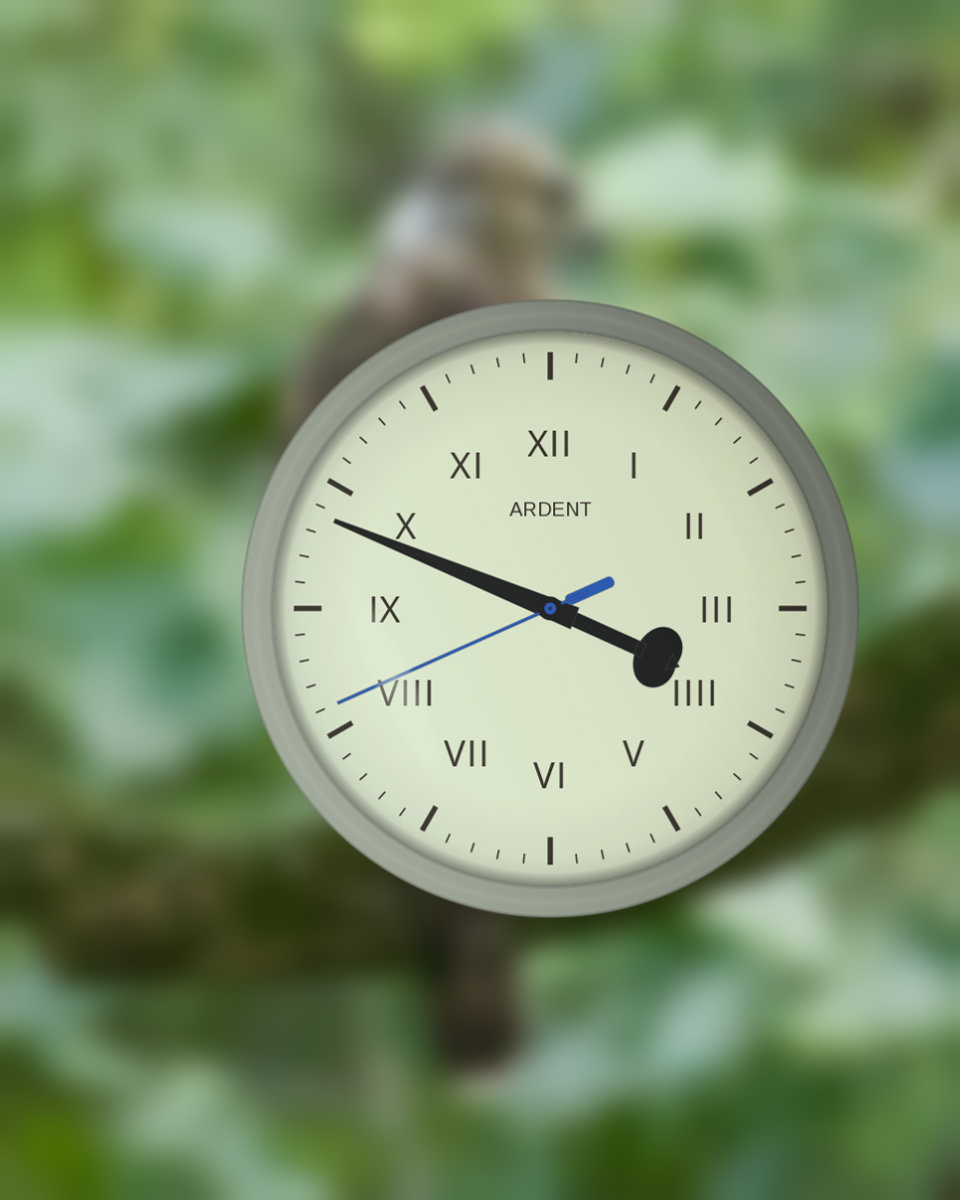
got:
h=3 m=48 s=41
